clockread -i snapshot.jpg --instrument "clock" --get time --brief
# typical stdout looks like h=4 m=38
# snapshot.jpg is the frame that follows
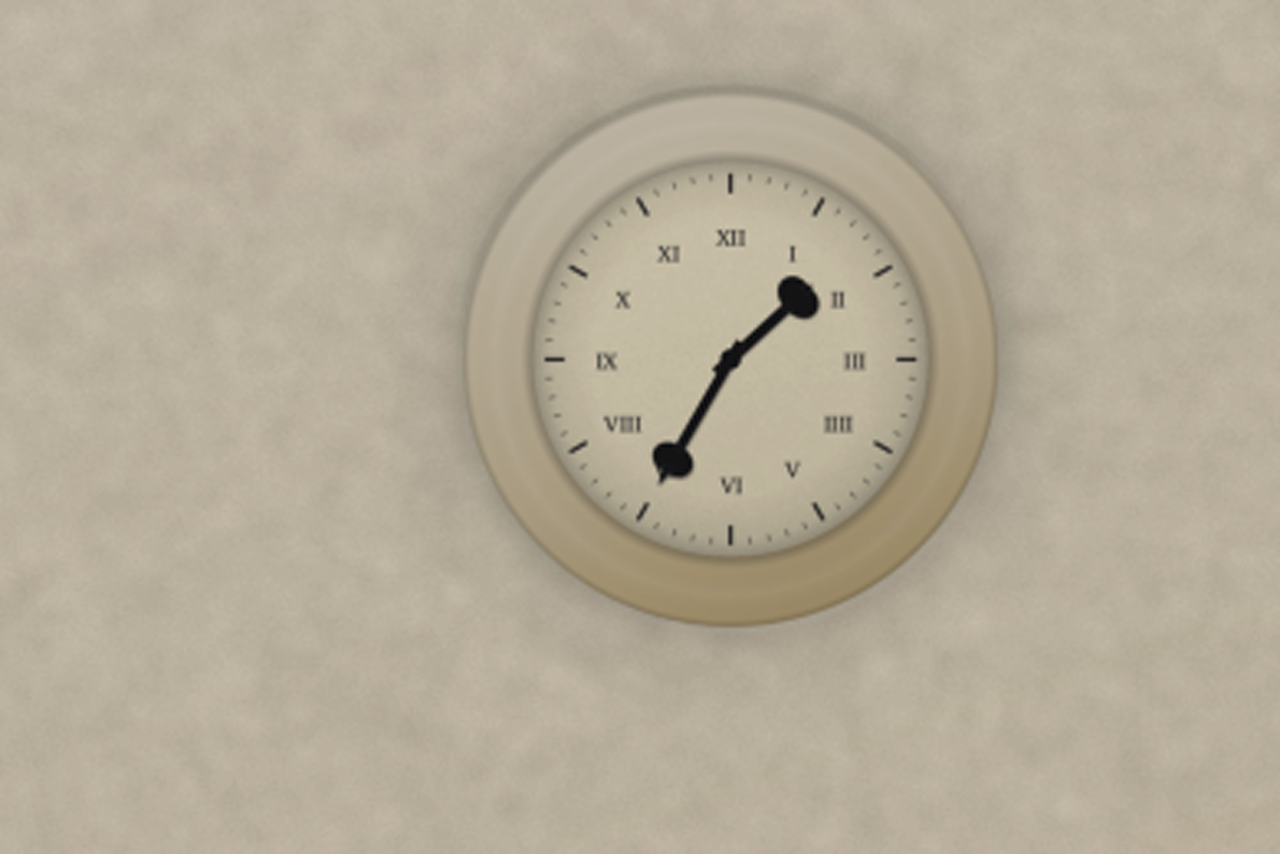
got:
h=1 m=35
